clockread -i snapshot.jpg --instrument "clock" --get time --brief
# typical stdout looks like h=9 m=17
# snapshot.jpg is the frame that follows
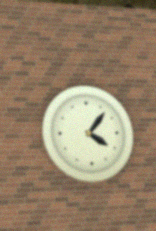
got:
h=4 m=7
